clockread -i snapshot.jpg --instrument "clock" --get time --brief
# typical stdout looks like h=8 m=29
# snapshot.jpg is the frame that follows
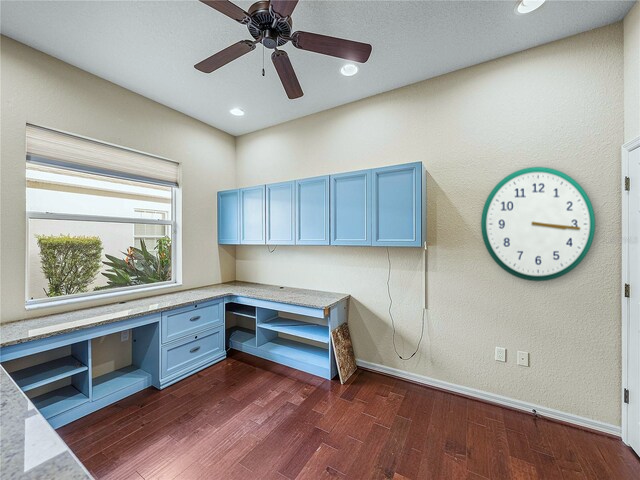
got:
h=3 m=16
